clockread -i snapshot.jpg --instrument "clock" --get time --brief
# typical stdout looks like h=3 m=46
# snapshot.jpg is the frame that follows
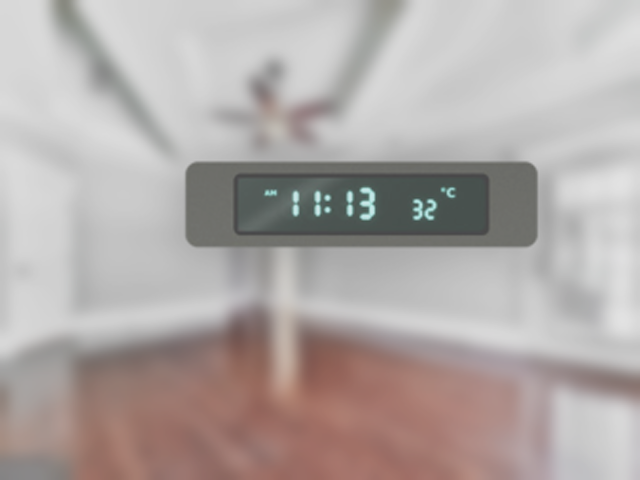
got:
h=11 m=13
